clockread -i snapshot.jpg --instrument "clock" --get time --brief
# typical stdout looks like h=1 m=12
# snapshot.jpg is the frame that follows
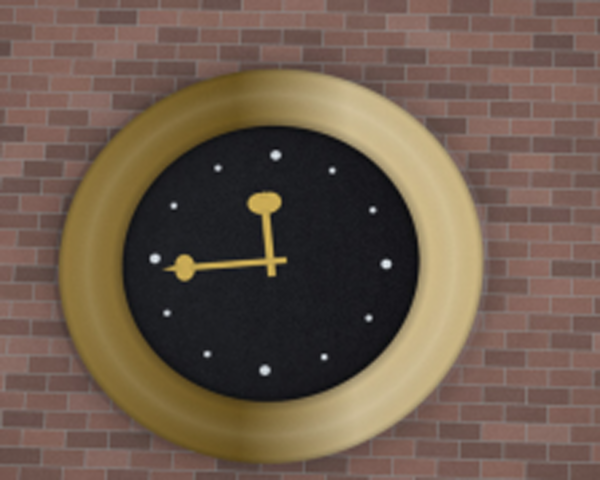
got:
h=11 m=44
